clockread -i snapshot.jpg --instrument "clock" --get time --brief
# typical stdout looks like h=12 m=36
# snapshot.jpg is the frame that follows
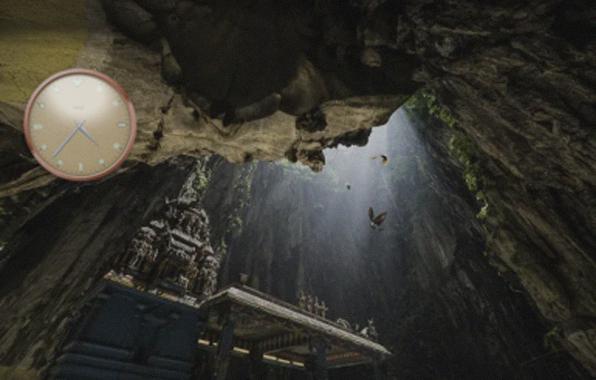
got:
h=4 m=37
